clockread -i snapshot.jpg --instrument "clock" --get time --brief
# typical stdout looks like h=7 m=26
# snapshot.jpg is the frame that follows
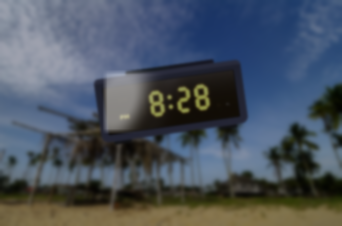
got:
h=8 m=28
